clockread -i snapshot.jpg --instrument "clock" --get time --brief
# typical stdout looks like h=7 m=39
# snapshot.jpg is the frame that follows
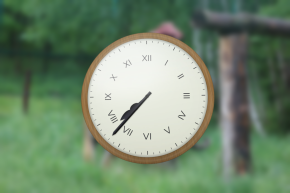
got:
h=7 m=37
